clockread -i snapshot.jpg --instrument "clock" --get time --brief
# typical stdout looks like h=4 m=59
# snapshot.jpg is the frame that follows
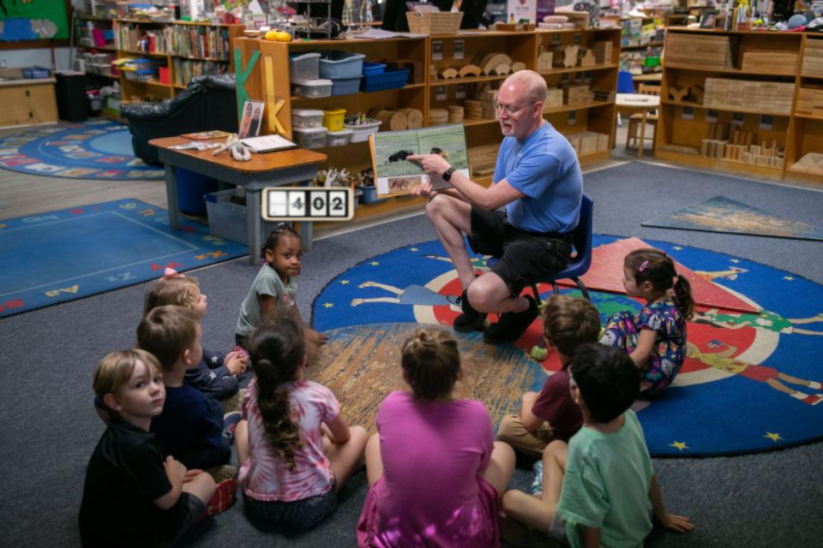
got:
h=4 m=2
